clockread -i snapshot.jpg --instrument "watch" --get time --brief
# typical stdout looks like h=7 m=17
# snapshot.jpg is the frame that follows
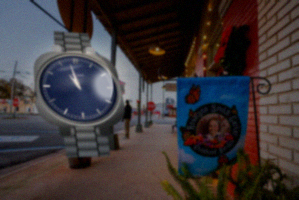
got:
h=10 m=58
